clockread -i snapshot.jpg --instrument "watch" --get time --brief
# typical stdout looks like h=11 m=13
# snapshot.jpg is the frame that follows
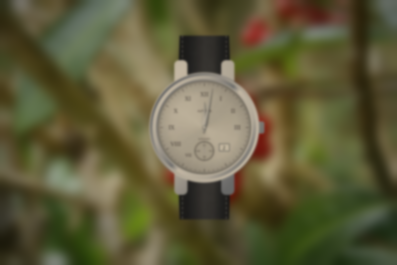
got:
h=12 m=2
